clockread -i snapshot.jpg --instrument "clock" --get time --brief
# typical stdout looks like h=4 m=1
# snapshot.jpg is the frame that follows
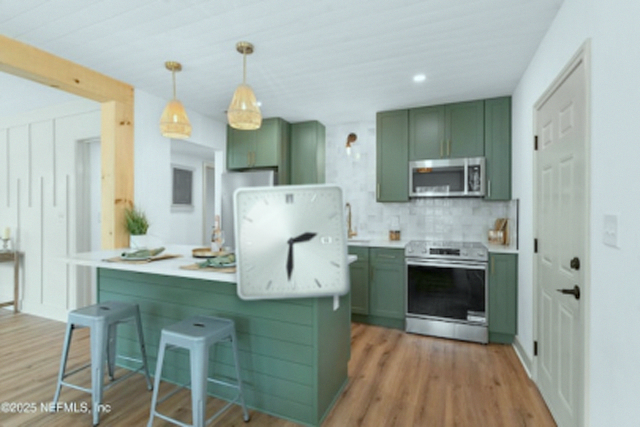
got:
h=2 m=31
